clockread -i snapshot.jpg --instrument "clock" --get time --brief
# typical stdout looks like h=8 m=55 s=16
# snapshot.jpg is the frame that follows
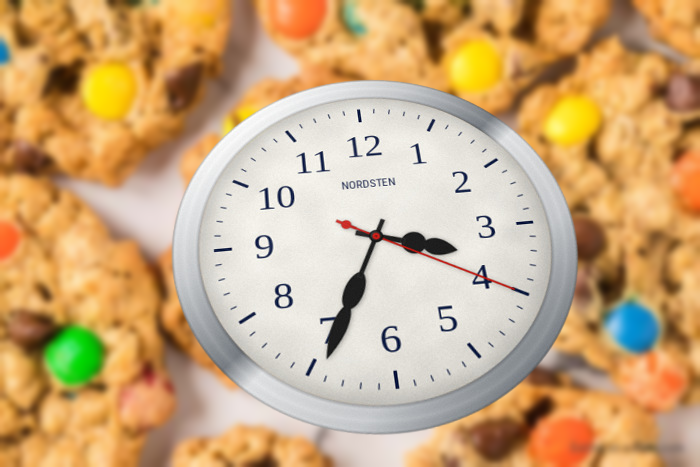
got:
h=3 m=34 s=20
